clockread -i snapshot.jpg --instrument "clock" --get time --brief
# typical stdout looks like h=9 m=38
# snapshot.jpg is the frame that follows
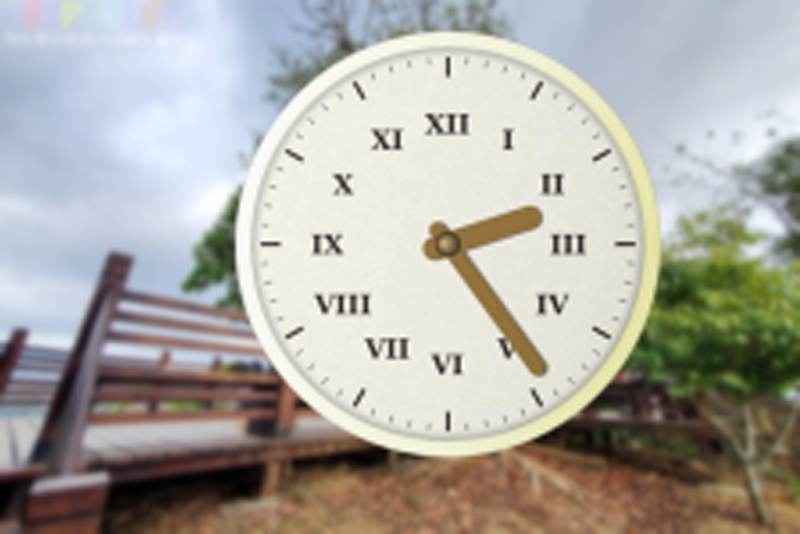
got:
h=2 m=24
